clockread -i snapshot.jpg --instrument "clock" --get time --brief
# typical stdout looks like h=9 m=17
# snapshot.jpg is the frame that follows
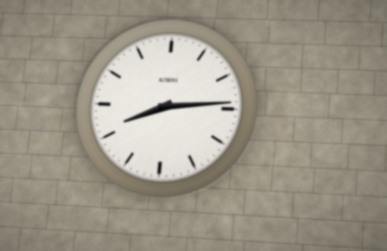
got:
h=8 m=14
